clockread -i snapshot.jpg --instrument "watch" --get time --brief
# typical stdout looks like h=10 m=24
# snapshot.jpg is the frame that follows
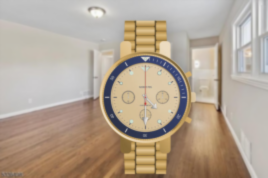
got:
h=4 m=30
